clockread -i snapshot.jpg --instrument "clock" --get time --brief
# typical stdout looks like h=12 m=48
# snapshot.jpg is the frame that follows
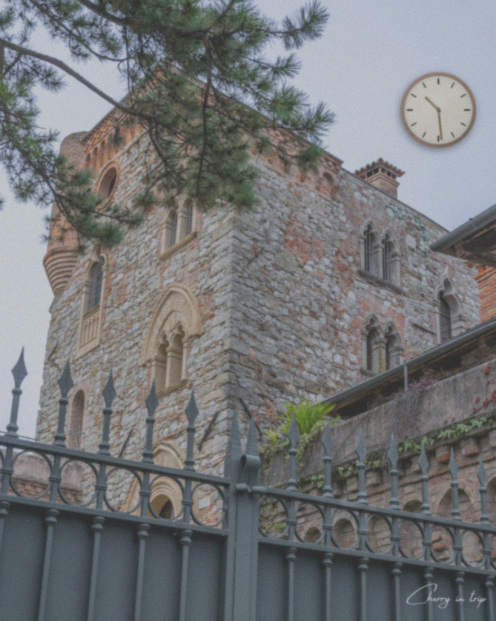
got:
h=10 m=29
